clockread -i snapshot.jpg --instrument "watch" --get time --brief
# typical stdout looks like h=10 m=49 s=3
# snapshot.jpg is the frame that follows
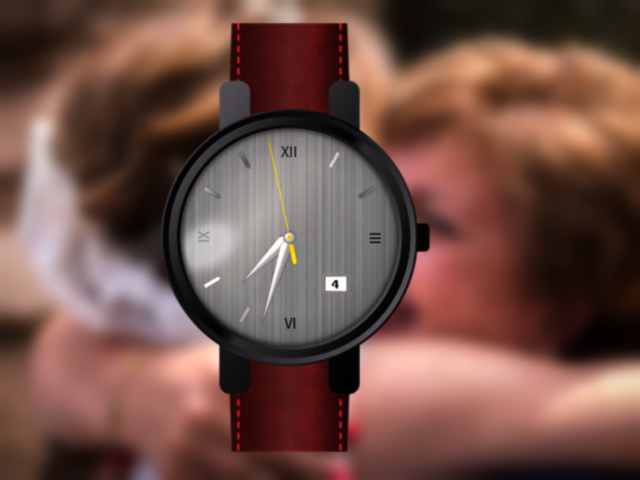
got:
h=7 m=32 s=58
